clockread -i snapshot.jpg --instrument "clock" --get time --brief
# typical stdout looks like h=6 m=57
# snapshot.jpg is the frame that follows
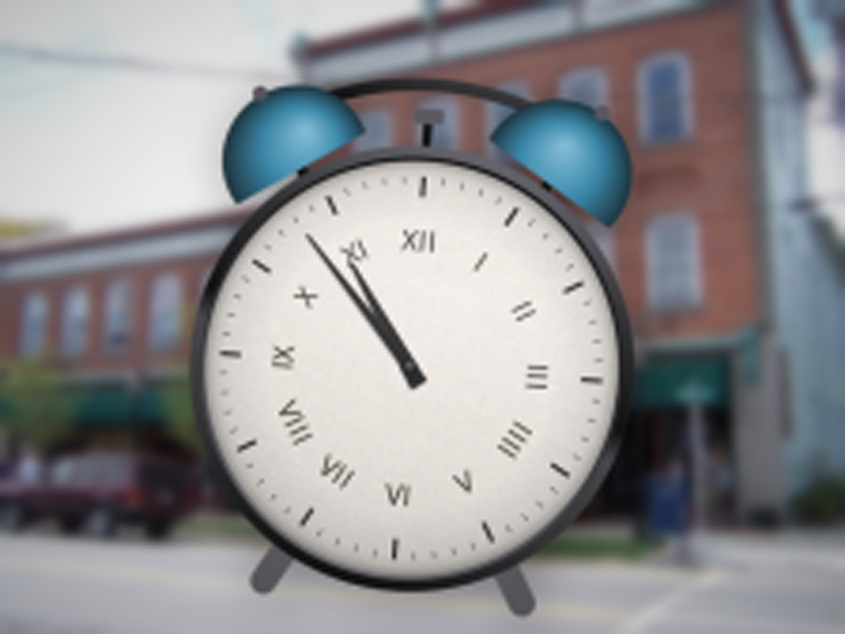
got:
h=10 m=53
